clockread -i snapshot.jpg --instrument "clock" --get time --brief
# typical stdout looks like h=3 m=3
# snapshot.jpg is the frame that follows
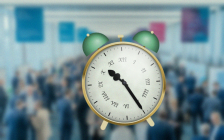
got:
h=10 m=25
